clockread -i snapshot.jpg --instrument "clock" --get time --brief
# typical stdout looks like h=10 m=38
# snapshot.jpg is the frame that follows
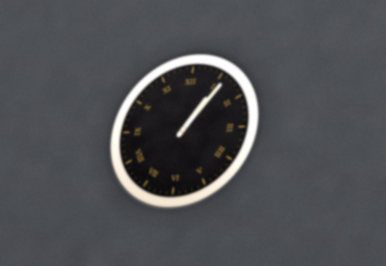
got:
h=1 m=6
